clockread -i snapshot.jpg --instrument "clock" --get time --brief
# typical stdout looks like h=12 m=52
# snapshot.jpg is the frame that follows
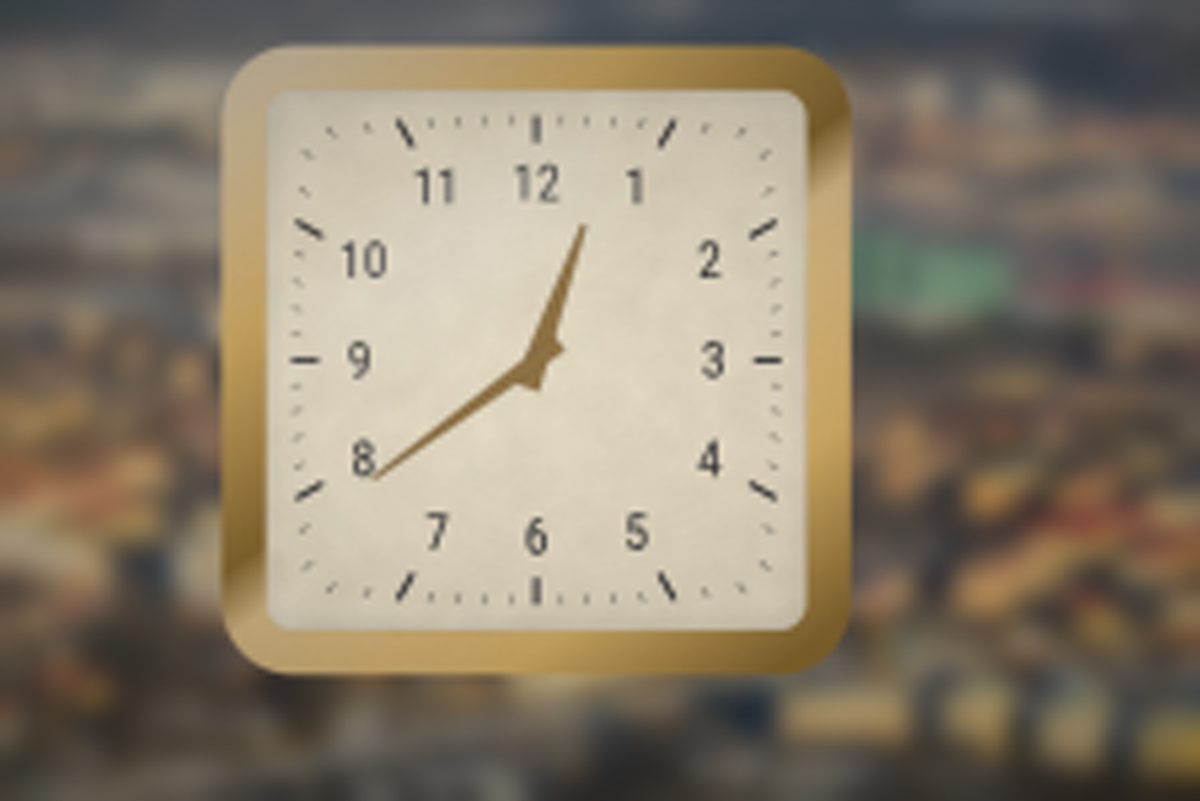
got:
h=12 m=39
